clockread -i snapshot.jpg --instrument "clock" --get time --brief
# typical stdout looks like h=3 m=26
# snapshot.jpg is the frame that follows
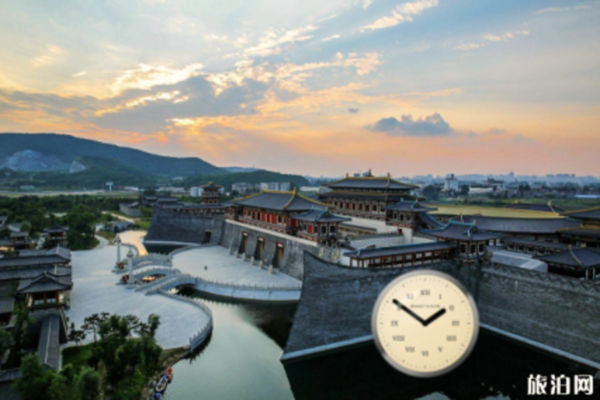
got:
h=1 m=51
